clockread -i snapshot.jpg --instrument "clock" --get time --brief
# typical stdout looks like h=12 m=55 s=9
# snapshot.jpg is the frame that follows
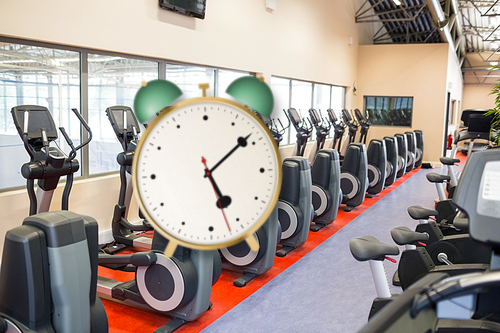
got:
h=5 m=8 s=27
